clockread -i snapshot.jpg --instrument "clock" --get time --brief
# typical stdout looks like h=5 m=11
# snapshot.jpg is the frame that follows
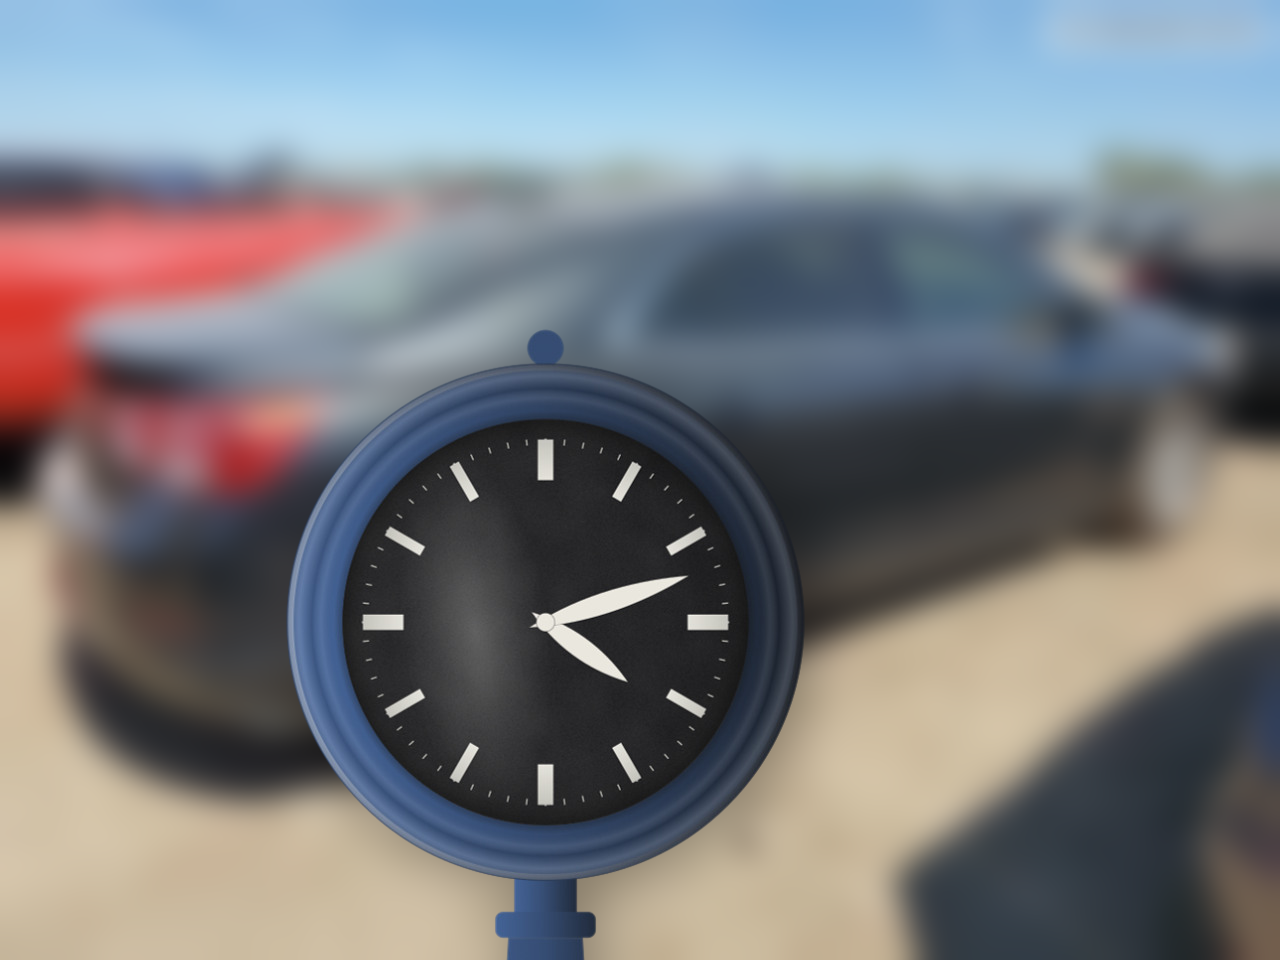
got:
h=4 m=12
